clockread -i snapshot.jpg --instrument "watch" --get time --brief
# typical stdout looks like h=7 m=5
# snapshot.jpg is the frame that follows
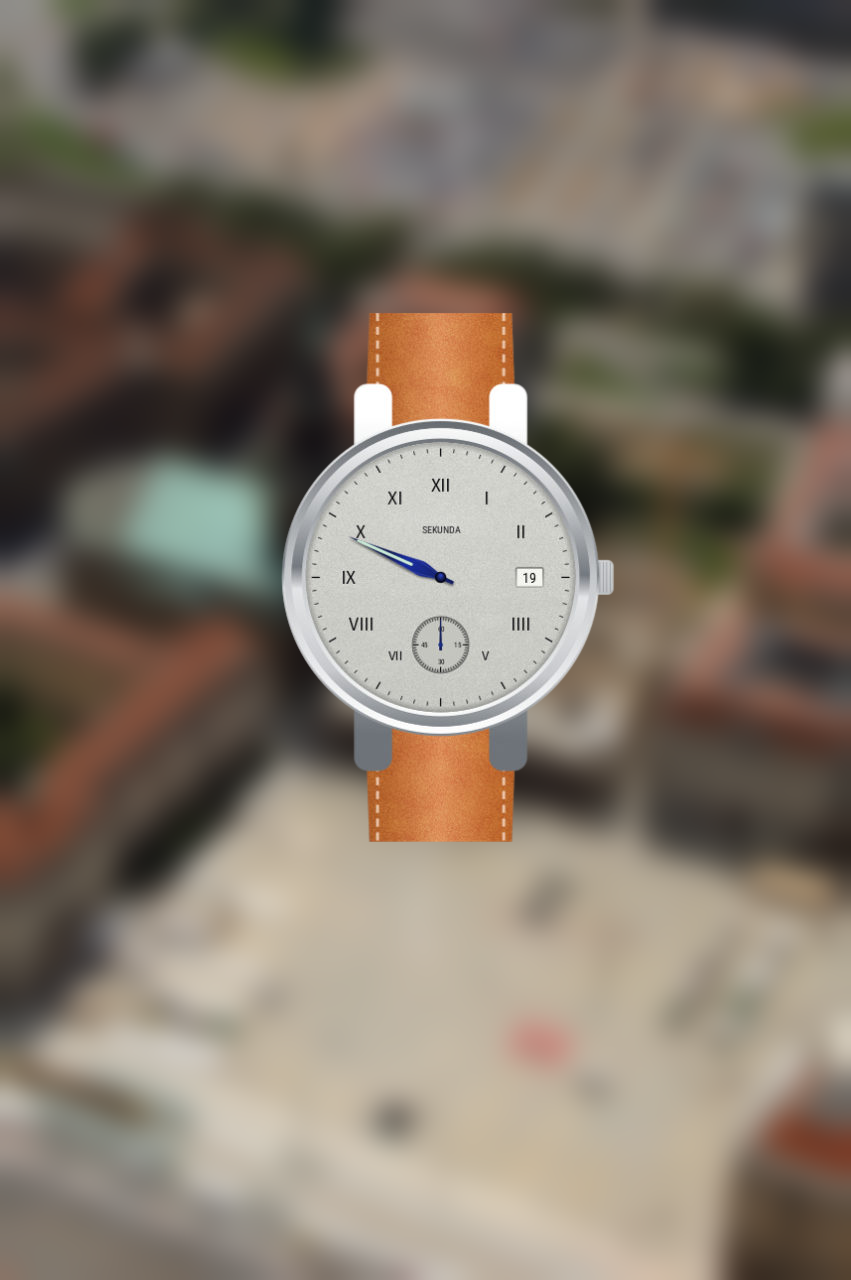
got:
h=9 m=49
